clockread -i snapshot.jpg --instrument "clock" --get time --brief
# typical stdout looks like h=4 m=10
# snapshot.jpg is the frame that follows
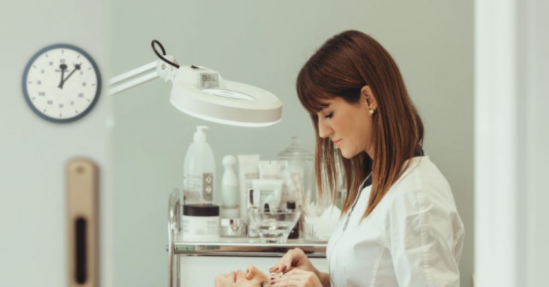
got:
h=12 m=7
